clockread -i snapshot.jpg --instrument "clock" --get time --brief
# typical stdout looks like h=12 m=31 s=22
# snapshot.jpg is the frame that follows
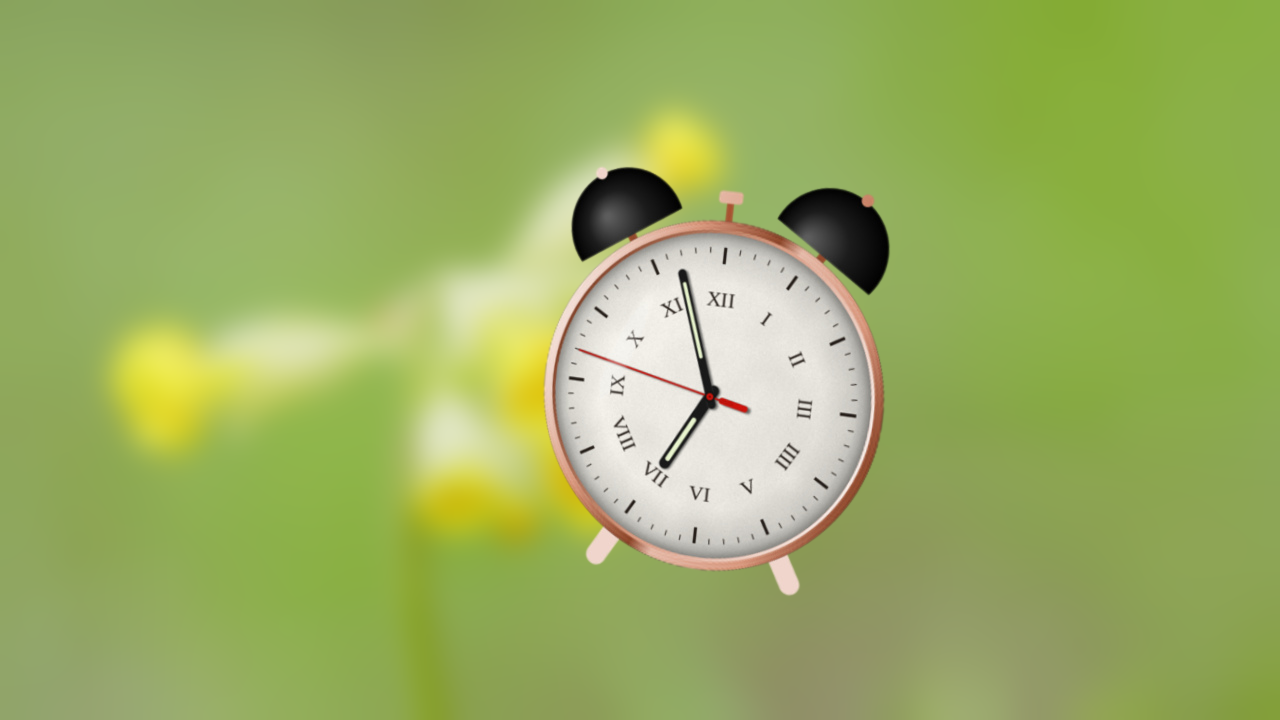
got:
h=6 m=56 s=47
